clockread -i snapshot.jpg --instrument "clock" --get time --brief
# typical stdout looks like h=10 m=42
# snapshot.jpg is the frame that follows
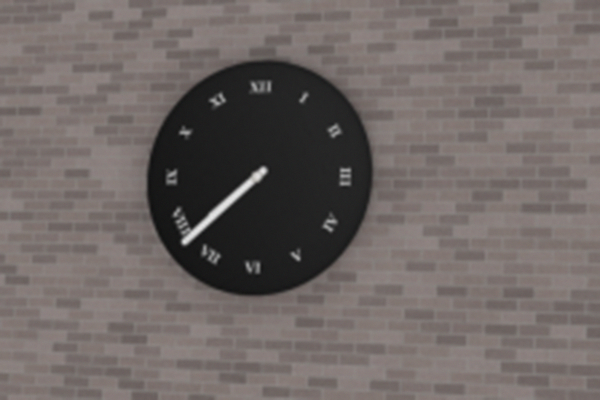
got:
h=7 m=38
